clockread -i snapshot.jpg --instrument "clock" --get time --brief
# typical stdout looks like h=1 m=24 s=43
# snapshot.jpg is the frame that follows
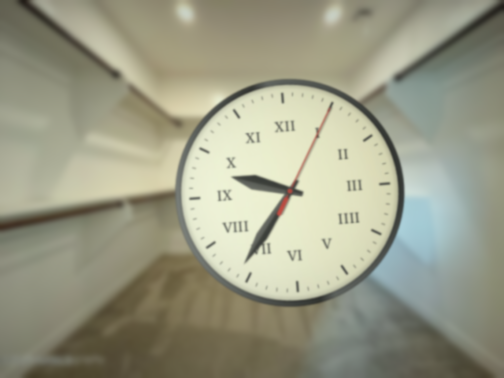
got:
h=9 m=36 s=5
